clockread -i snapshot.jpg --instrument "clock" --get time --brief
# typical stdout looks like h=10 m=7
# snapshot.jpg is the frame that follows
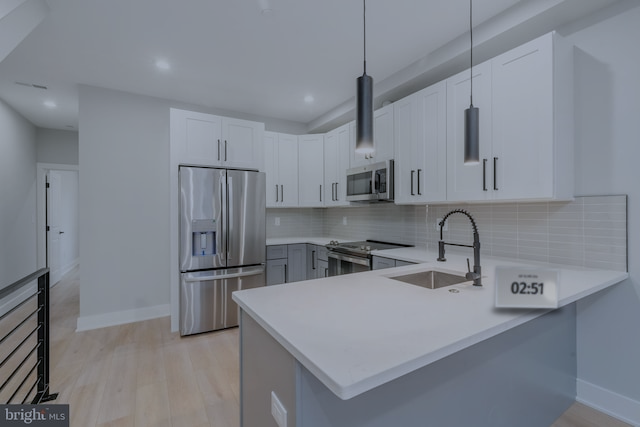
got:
h=2 m=51
